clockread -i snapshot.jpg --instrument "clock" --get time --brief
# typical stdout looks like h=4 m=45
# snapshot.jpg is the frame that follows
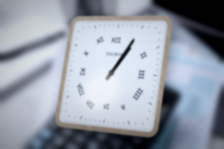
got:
h=1 m=5
